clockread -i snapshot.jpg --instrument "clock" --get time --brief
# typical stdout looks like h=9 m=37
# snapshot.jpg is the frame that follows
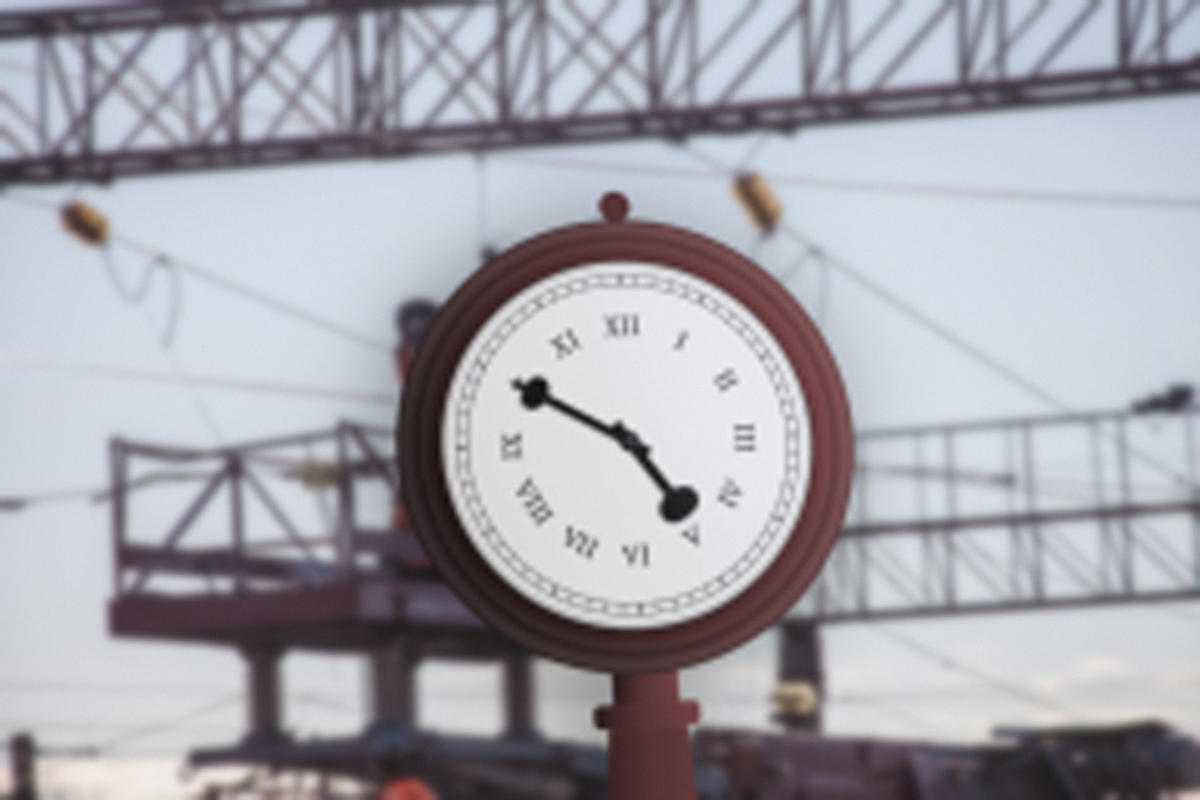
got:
h=4 m=50
